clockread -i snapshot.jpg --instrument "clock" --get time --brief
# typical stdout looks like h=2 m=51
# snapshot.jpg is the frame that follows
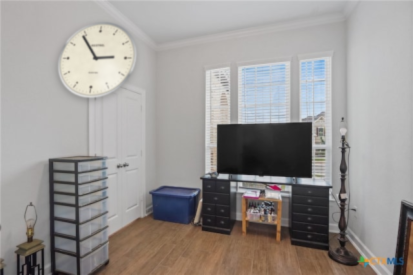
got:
h=2 m=54
